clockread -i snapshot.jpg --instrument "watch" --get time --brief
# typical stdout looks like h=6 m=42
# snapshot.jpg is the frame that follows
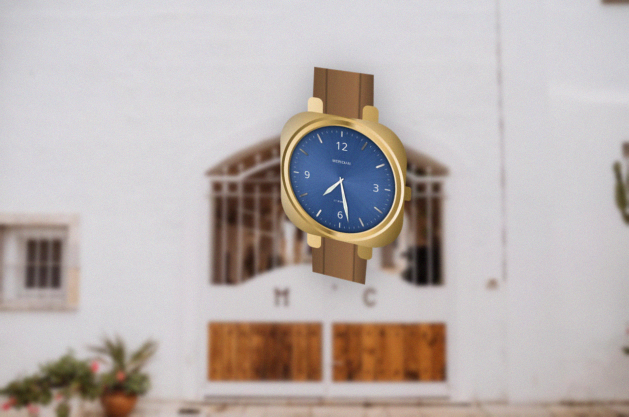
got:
h=7 m=28
